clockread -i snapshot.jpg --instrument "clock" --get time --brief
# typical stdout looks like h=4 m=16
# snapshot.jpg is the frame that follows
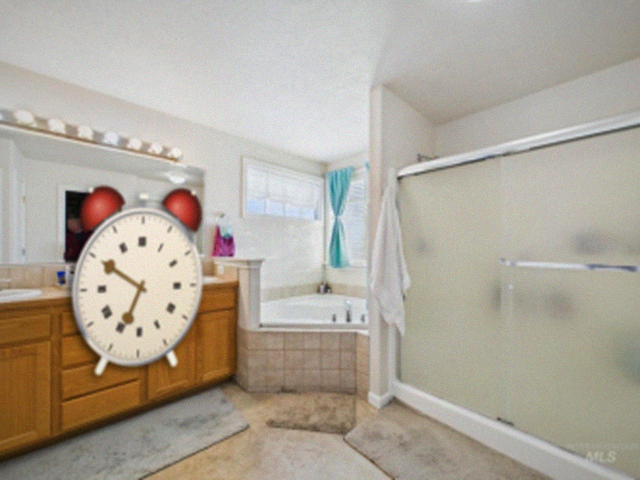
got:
h=6 m=50
